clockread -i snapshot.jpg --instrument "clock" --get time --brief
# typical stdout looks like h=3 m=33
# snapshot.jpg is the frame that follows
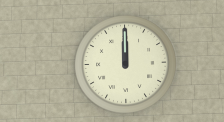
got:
h=12 m=0
